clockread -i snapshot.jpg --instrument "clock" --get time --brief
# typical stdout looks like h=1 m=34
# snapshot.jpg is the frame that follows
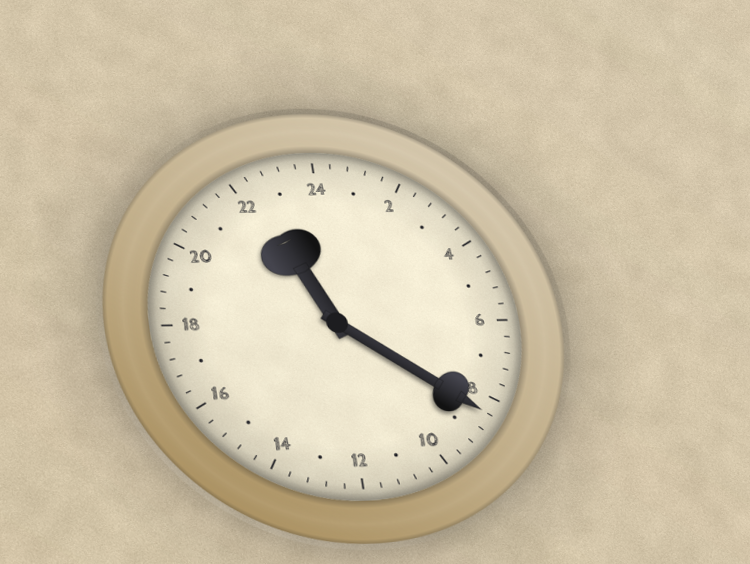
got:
h=22 m=21
